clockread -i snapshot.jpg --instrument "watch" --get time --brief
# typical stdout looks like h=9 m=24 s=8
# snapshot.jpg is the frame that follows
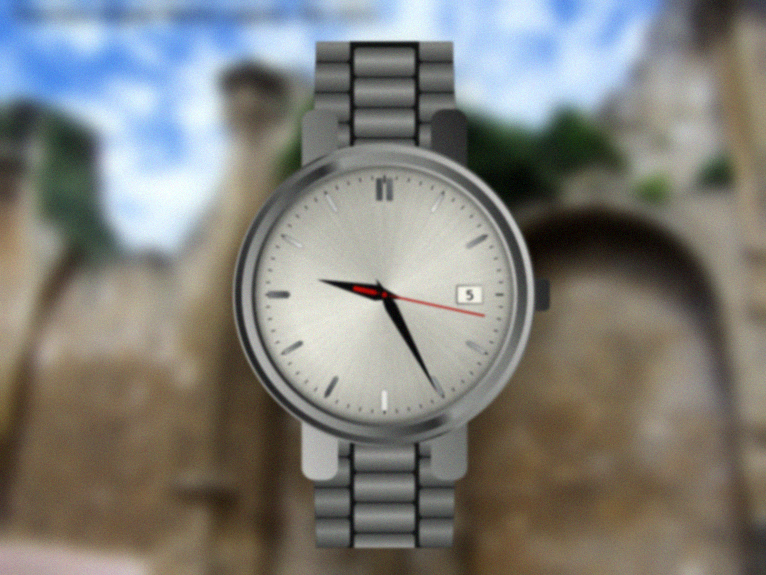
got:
h=9 m=25 s=17
